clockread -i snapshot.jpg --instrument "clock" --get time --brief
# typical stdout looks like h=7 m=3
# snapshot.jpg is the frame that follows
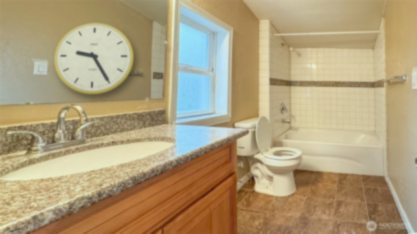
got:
h=9 m=25
